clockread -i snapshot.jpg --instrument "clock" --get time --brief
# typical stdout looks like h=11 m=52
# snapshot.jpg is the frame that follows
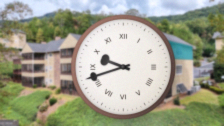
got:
h=9 m=42
